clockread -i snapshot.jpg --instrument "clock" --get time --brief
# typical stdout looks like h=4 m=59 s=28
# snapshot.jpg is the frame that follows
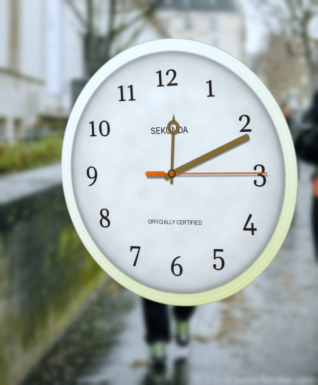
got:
h=12 m=11 s=15
